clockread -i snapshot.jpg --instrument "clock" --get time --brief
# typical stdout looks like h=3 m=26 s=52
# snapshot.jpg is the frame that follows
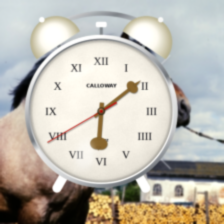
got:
h=6 m=8 s=40
